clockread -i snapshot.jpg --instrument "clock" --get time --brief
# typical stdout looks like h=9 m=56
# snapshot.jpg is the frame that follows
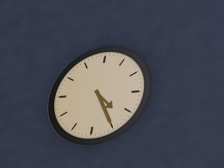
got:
h=4 m=25
